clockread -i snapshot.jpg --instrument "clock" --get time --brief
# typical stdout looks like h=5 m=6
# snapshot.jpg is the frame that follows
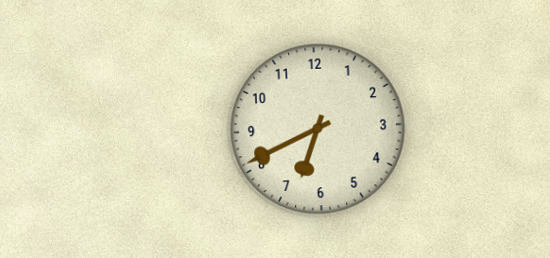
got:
h=6 m=41
